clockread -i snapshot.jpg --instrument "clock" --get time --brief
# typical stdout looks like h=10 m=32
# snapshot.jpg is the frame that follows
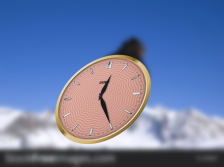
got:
h=12 m=25
